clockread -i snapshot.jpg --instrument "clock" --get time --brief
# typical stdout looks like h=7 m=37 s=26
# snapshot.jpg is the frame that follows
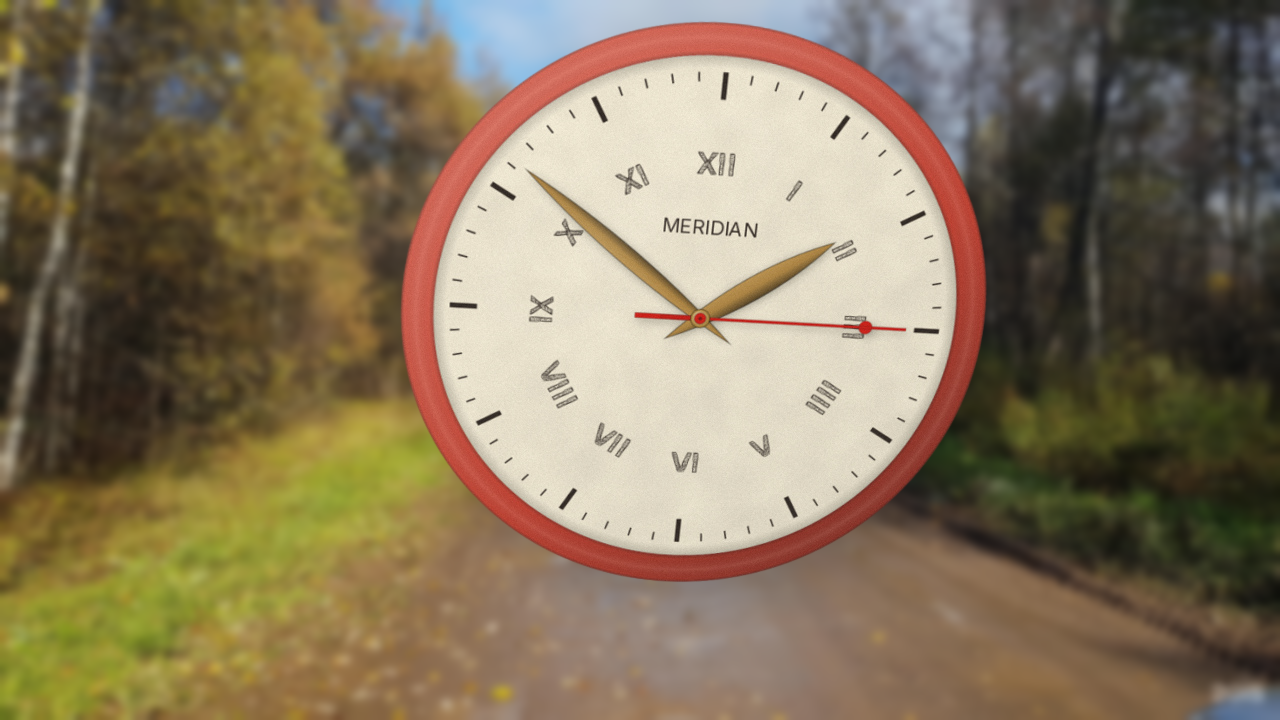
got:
h=1 m=51 s=15
